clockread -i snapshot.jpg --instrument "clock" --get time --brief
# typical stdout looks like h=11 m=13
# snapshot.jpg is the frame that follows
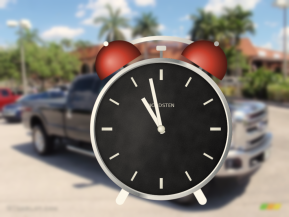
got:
h=10 m=58
